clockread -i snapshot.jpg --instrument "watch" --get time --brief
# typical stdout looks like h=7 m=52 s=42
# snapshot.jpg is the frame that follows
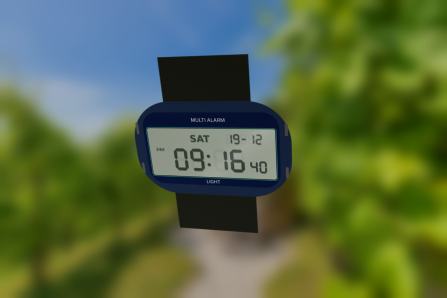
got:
h=9 m=16 s=40
